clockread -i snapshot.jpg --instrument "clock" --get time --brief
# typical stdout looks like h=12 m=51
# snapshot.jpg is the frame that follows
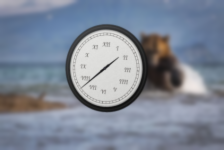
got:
h=1 m=38
